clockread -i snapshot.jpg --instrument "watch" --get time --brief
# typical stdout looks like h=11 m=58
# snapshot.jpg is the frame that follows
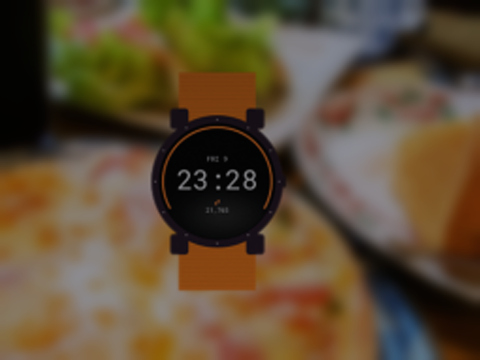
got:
h=23 m=28
